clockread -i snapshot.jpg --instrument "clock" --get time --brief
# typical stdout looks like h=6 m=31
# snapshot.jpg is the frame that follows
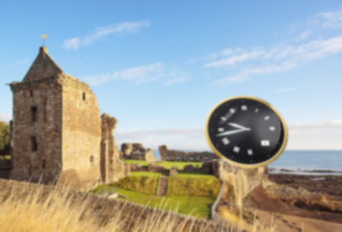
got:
h=9 m=43
